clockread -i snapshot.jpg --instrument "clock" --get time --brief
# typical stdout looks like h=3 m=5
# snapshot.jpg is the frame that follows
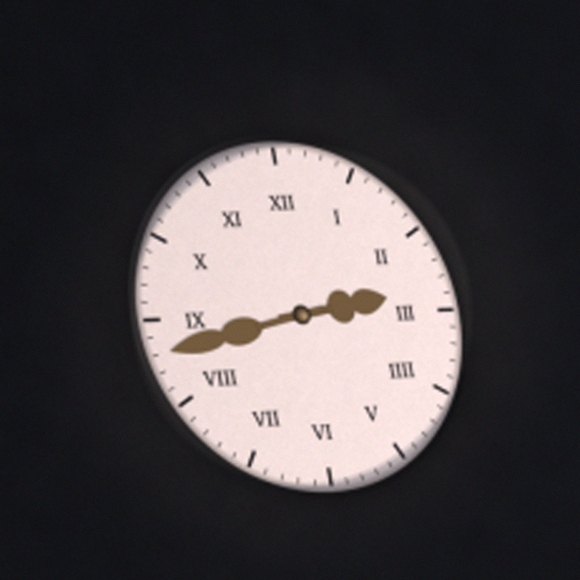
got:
h=2 m=43
